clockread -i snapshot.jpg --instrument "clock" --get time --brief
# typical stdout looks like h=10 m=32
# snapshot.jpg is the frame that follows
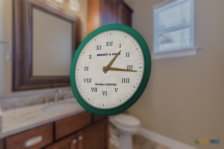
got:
h=1 m=16
